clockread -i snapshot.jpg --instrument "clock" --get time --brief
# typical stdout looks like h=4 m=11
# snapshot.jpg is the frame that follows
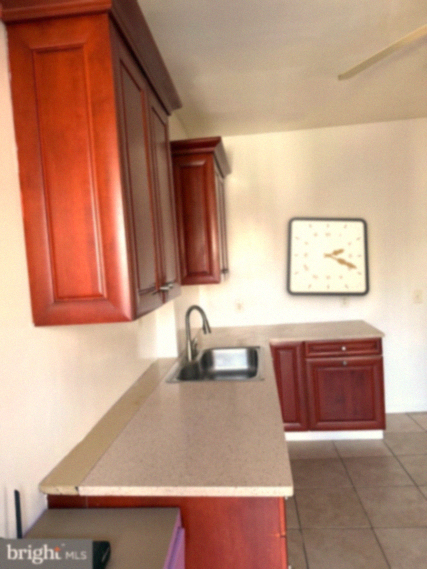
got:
h=2 m=19
